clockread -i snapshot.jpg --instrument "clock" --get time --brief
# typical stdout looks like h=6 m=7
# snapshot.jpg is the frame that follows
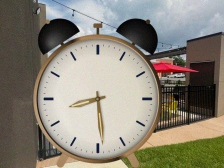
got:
h=8 m=29
